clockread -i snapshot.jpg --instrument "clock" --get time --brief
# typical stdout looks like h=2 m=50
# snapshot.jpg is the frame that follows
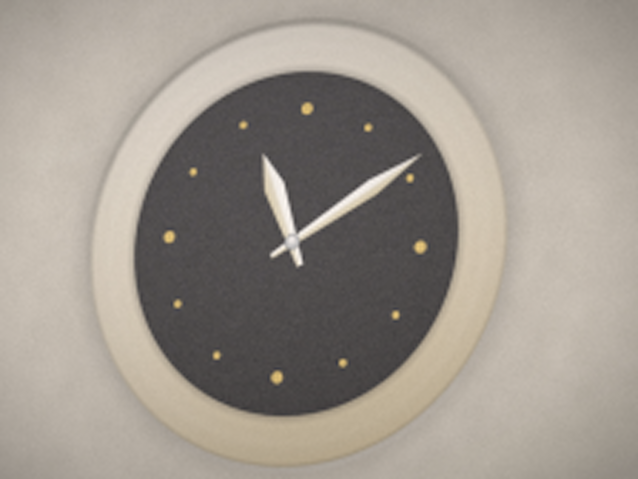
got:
h=11 m=9
